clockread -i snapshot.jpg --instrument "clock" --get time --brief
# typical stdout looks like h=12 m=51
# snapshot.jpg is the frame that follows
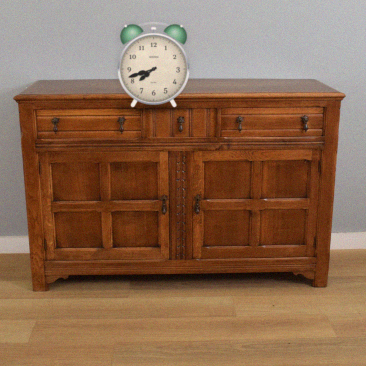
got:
h=7 m=42
